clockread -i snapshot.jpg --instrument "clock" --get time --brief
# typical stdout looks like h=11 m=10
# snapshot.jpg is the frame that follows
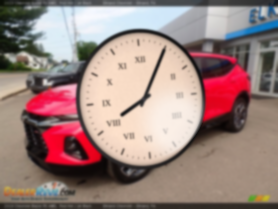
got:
h=8 m=5
